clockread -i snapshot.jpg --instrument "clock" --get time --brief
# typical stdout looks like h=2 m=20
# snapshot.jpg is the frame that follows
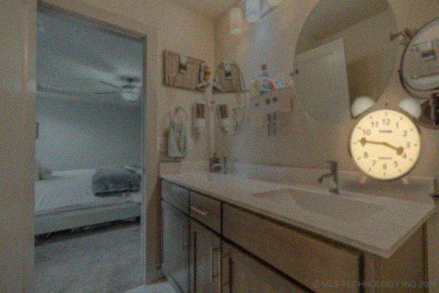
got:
h=3 m=46
